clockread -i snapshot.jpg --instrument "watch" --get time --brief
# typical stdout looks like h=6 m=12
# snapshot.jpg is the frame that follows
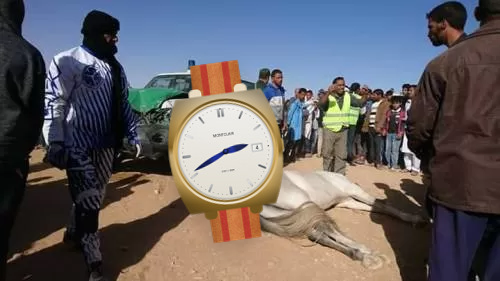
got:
h=2 m=41
